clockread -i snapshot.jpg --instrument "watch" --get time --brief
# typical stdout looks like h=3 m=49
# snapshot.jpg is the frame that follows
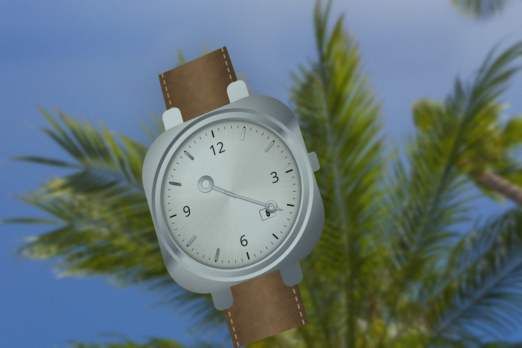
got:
h=10 m=21
